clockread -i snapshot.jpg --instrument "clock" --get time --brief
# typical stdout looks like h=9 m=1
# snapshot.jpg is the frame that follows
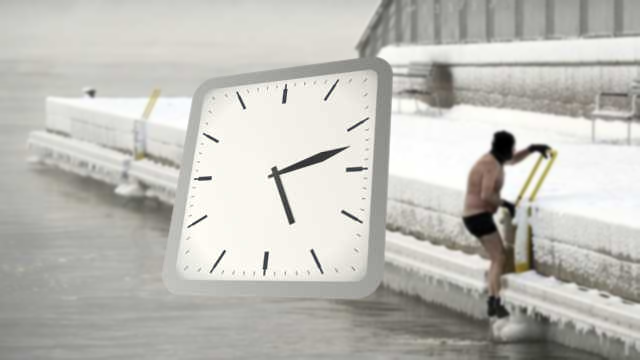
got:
h=5 m=12
